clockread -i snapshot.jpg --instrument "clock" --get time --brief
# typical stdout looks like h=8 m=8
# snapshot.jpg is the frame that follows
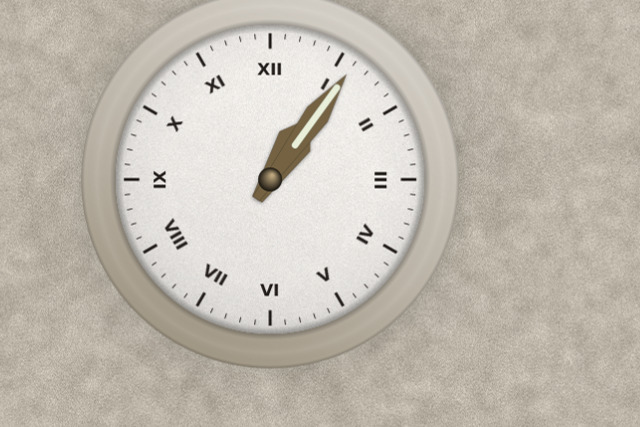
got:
h=1 m=6
